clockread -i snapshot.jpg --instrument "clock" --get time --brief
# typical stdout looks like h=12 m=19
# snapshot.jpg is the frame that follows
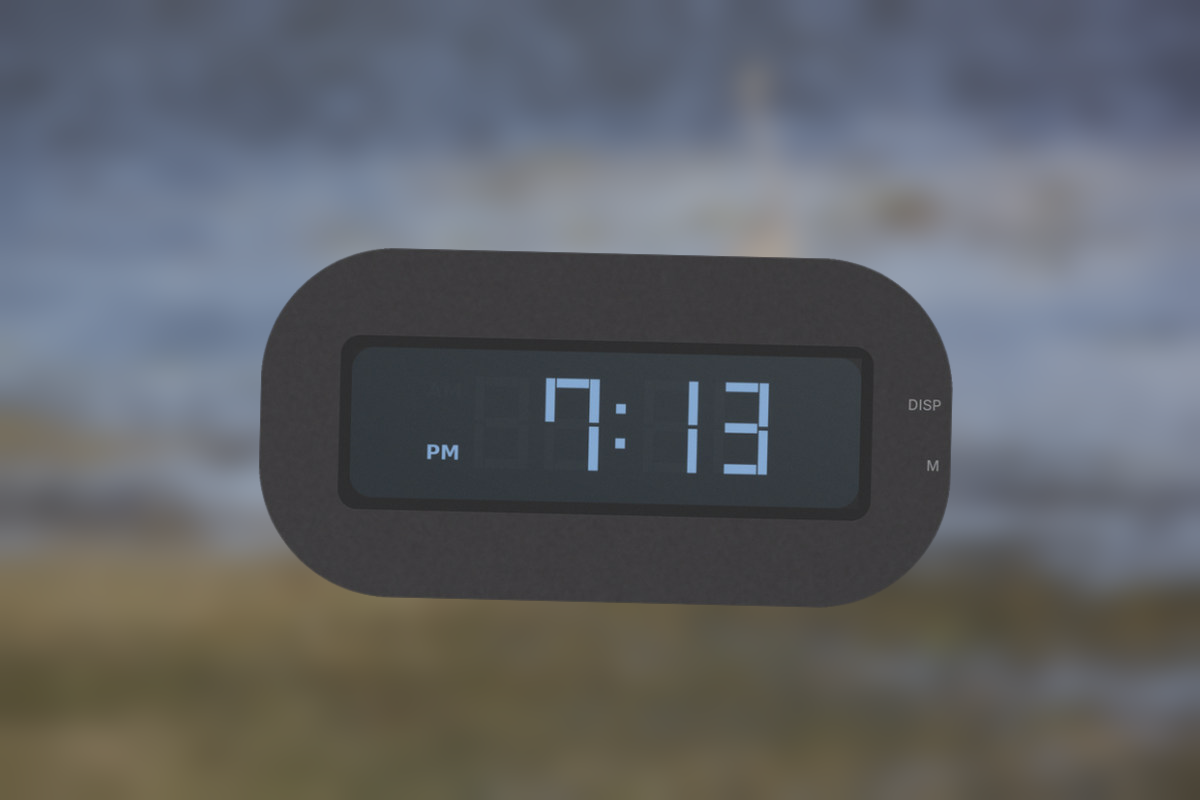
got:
h=7 m=13
